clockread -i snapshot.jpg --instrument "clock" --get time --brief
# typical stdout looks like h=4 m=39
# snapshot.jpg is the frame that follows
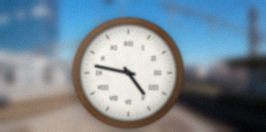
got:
h=4 m=47
